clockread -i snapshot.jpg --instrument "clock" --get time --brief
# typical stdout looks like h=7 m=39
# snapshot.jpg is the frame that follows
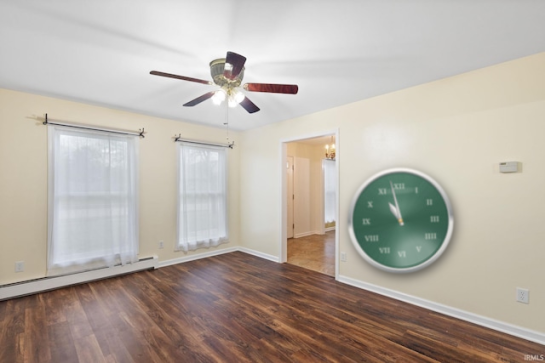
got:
h=10 m=58
